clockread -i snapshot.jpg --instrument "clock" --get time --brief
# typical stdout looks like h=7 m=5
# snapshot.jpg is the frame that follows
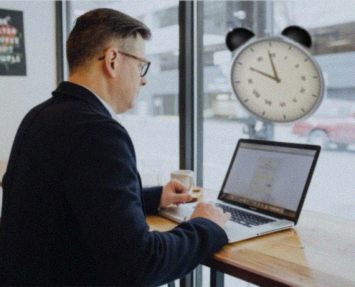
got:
h=9 m=59
